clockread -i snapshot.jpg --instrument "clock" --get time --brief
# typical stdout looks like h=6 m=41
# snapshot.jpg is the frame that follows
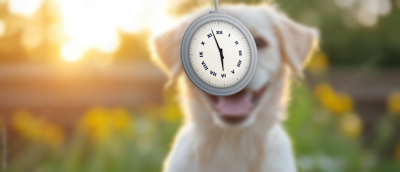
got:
h=5 m=57
